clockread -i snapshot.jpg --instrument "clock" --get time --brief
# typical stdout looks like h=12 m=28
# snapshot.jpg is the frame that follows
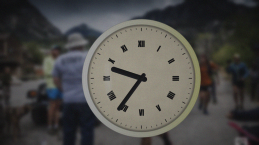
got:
h=9 m=36
